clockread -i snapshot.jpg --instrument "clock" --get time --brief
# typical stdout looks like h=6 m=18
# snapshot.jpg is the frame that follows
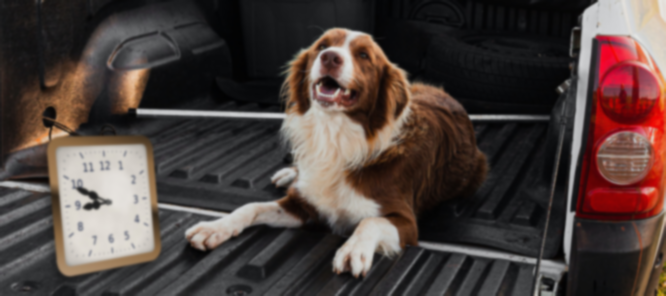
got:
h=8 m=49
